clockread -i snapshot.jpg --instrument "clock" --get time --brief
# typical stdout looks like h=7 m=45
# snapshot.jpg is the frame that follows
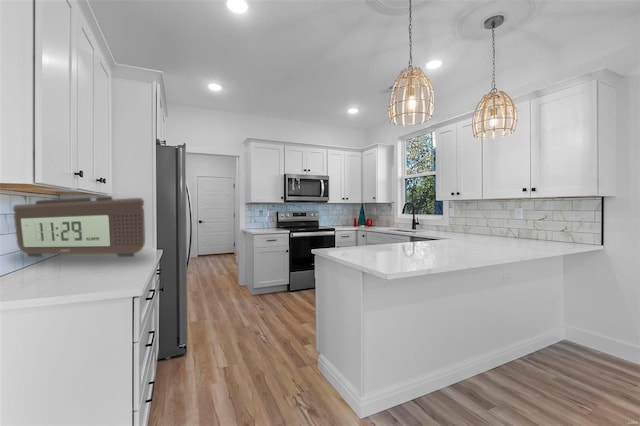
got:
h=11 m=29
